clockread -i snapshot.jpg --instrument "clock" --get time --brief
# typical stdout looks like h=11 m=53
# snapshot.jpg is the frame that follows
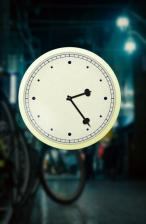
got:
h=2 m=24
